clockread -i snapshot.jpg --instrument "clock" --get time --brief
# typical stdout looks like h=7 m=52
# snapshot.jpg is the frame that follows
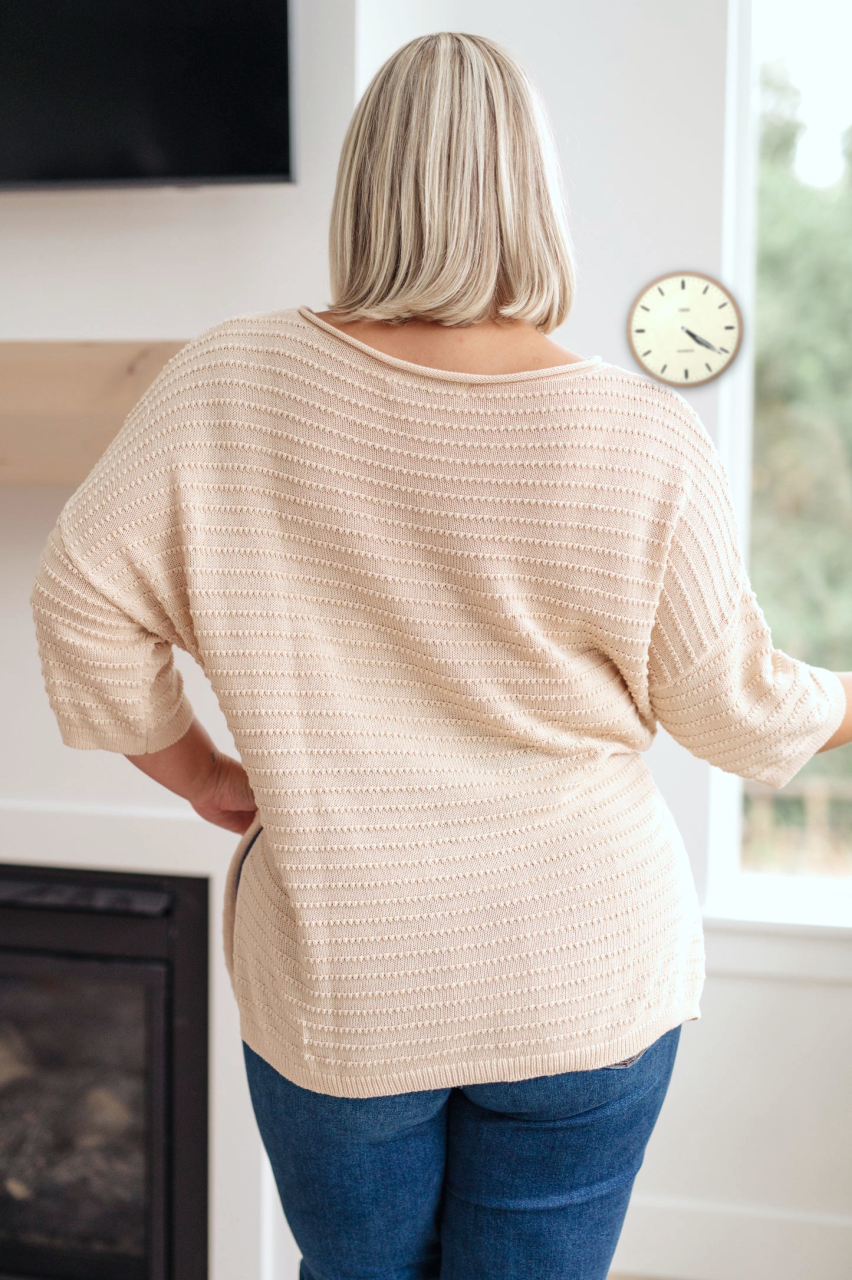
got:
h=4 m=21
